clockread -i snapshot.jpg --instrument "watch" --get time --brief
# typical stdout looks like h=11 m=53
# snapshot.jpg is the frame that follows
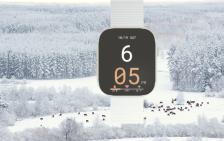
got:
h=6 m=5
